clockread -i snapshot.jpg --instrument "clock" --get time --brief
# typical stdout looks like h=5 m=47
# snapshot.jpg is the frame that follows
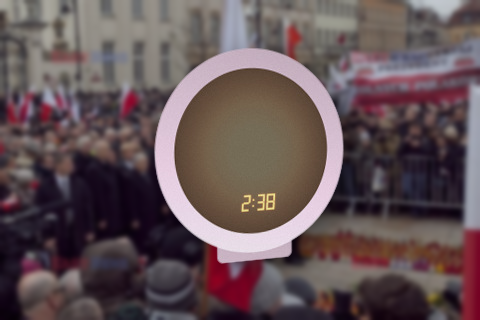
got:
h=2 m=38
